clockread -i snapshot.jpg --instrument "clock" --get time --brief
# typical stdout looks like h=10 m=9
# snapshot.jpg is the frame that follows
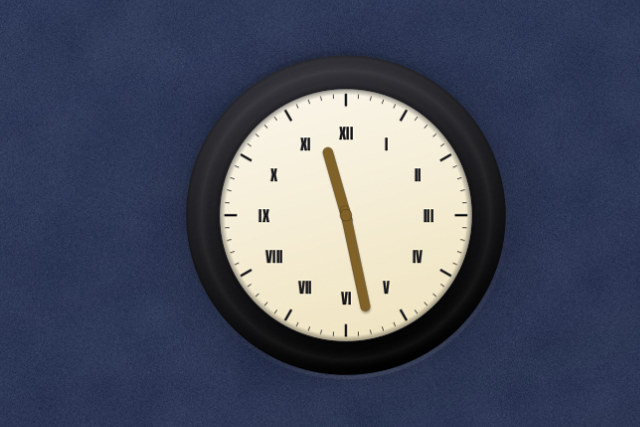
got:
h=11 m=28
